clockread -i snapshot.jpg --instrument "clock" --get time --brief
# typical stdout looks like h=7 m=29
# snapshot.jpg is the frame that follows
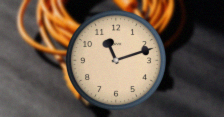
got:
h=11 m=12
